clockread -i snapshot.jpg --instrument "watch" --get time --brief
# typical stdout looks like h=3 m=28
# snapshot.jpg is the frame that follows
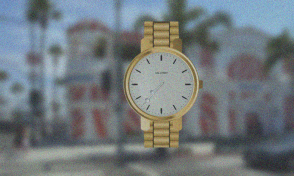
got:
h=7 m=37
